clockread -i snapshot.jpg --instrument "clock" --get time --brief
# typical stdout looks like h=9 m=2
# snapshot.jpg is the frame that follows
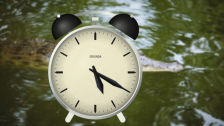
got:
h=5 m=20
